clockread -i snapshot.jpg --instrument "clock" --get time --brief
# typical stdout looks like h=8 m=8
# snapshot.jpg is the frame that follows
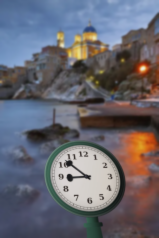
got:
h=8 m=52
